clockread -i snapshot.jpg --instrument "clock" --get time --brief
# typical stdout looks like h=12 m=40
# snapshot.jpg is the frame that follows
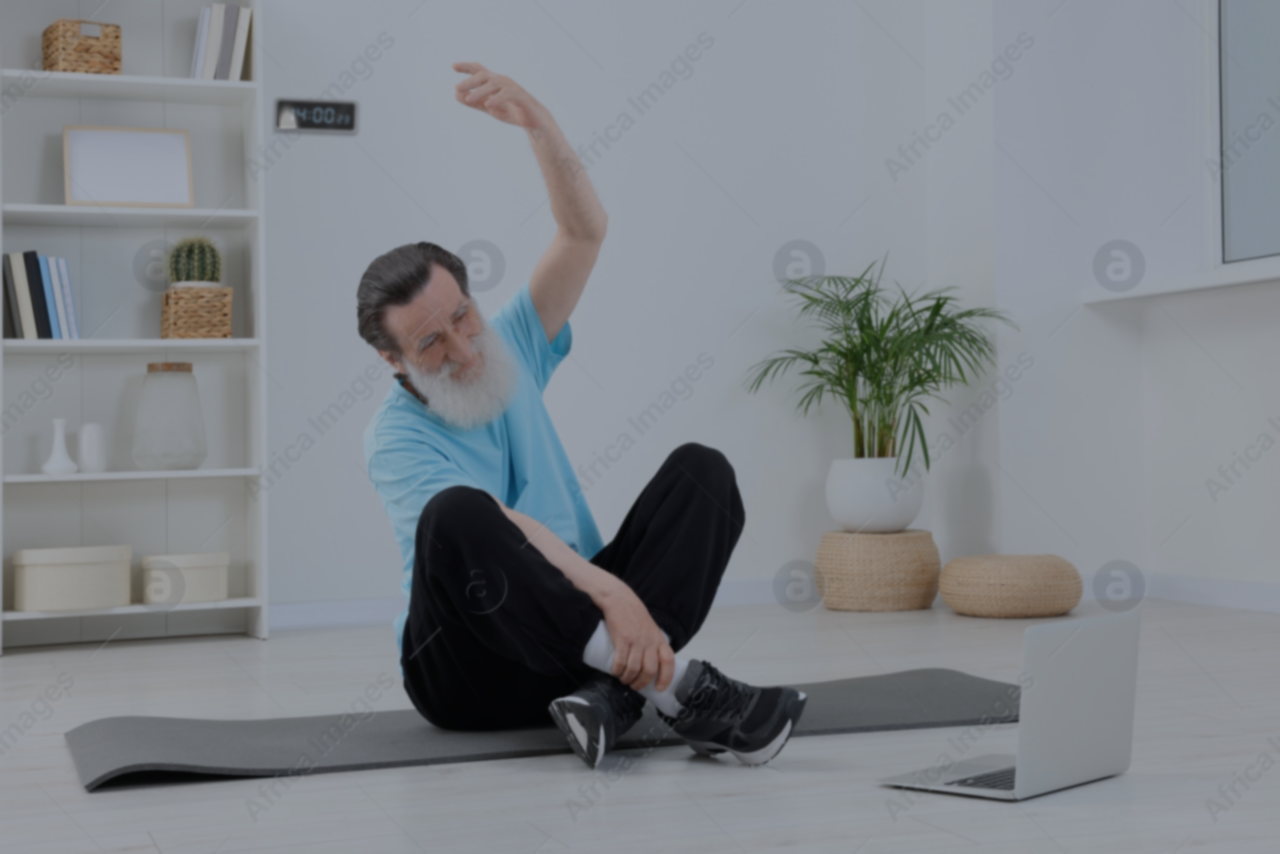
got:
h=14 m=0
